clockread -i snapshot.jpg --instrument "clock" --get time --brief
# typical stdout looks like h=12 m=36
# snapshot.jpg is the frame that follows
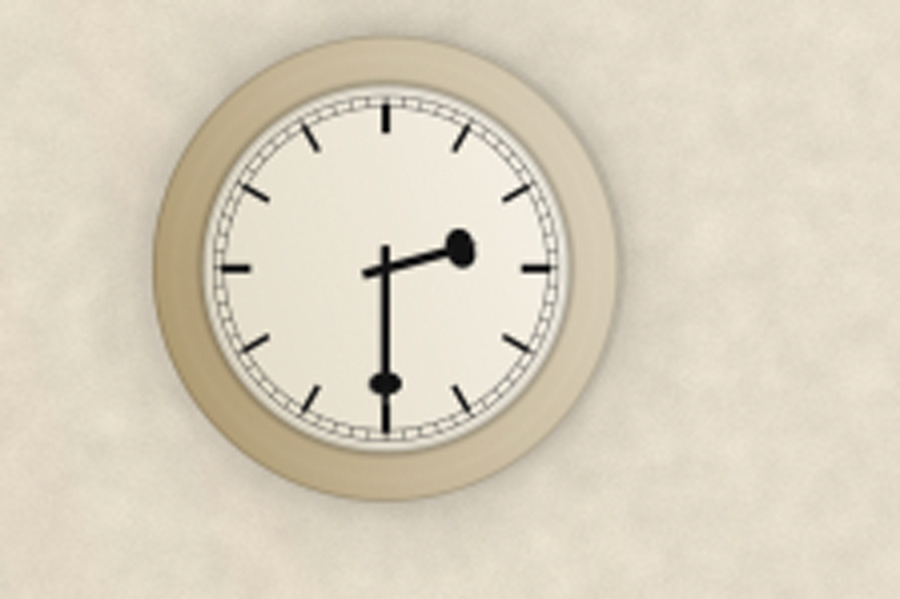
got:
h=2 m=30
